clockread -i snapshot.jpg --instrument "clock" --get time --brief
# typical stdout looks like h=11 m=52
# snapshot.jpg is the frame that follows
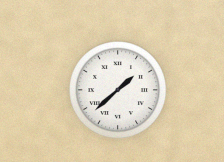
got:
h=1 m=38
